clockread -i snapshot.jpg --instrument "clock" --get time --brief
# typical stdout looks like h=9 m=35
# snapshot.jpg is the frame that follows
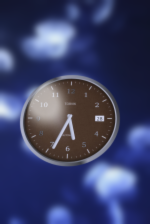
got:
h=5 m=34
